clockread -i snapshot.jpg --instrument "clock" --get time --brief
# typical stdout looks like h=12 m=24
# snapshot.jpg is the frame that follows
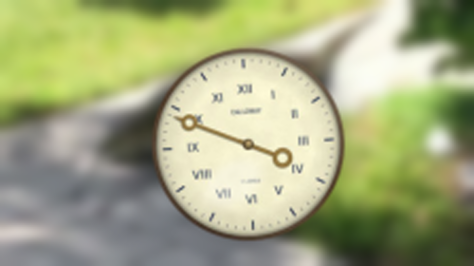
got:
h=3 m=49
